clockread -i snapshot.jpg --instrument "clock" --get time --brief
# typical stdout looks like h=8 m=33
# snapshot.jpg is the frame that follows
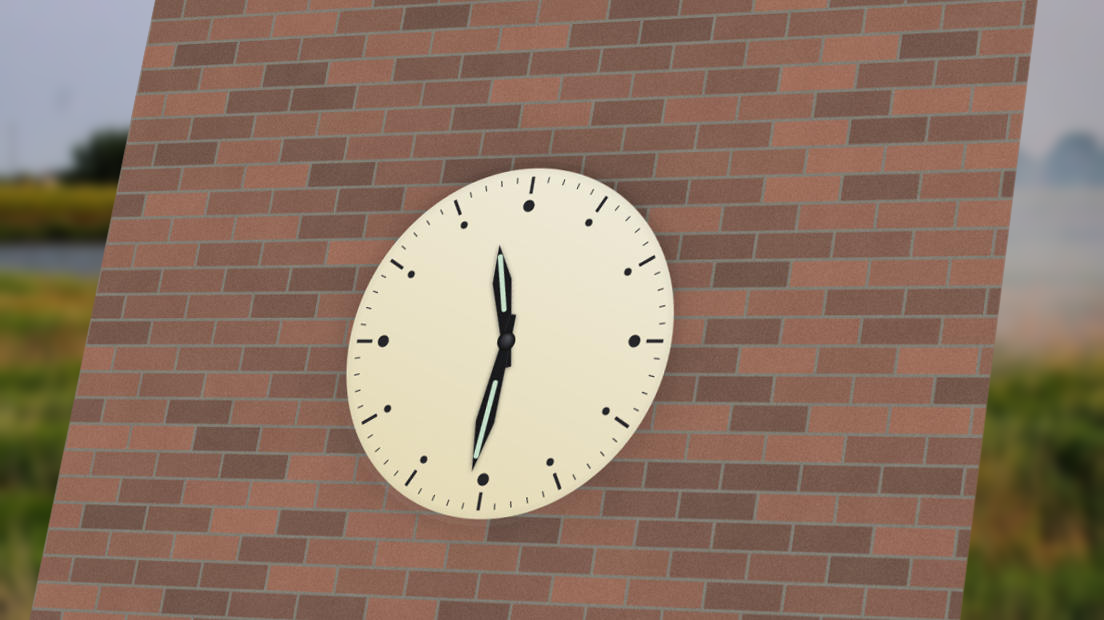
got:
h=11 m=31
